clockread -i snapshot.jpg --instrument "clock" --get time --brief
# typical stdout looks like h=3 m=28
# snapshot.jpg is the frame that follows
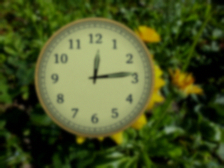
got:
h=12 m=14
